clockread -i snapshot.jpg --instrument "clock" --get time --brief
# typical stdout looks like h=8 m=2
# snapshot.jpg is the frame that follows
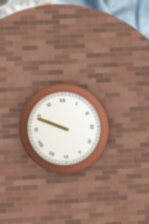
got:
h=9 m=49
